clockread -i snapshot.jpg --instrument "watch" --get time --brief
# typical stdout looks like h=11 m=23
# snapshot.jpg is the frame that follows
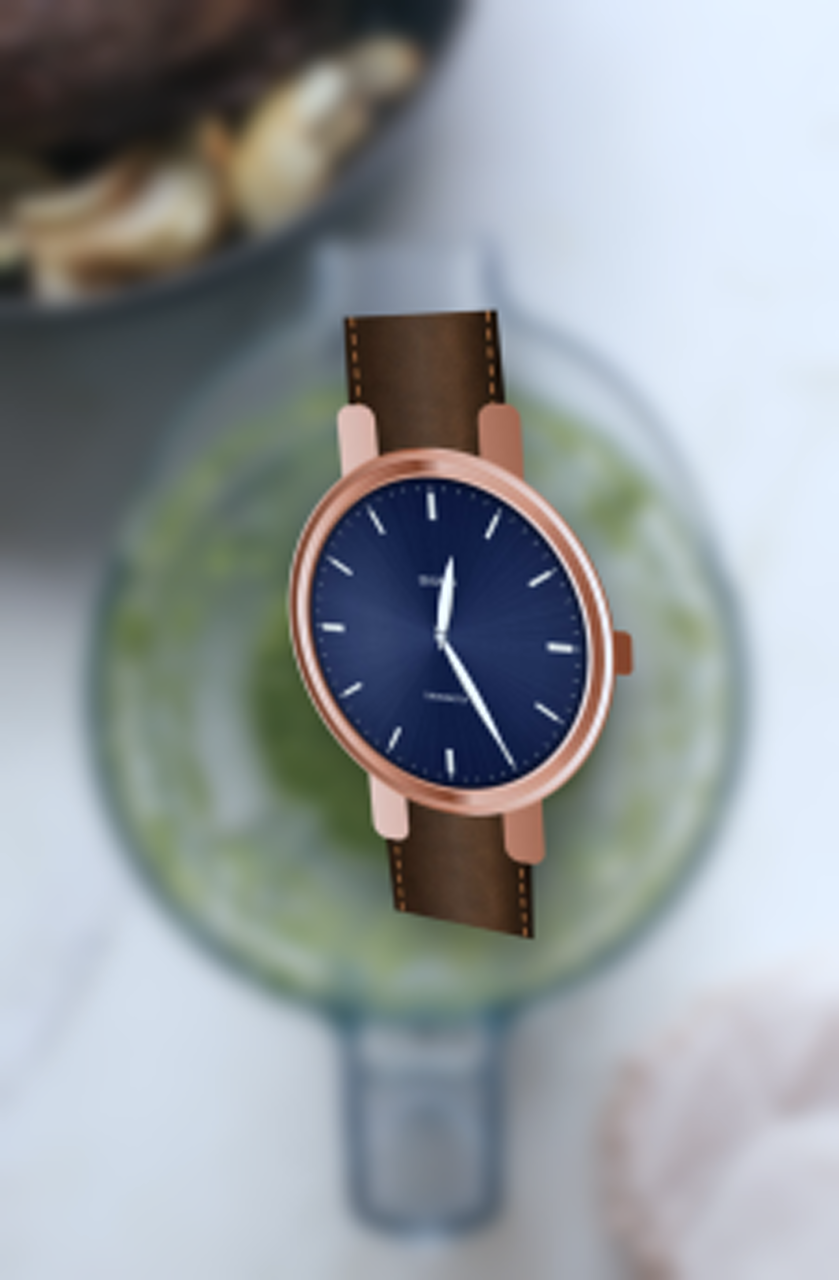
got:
h=12 m=25
